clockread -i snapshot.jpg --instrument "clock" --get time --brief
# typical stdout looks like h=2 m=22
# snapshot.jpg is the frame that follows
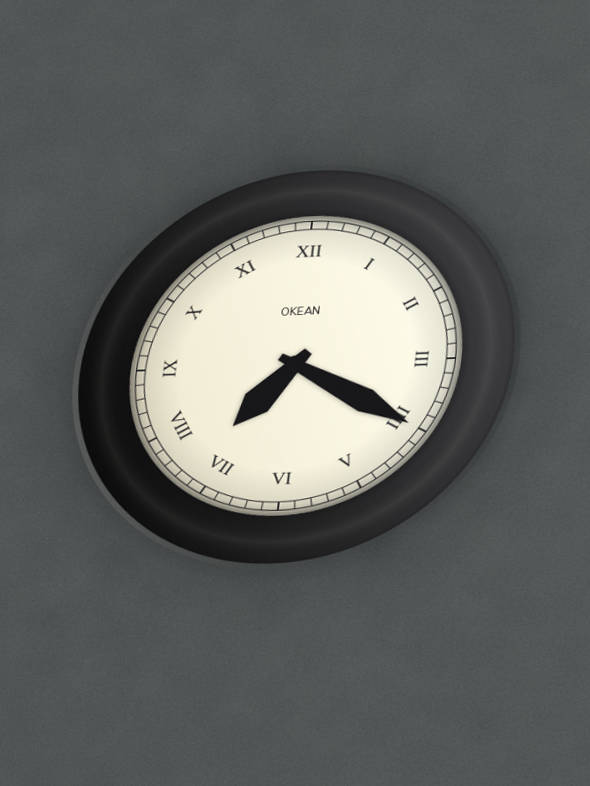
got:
h=7 m=20
